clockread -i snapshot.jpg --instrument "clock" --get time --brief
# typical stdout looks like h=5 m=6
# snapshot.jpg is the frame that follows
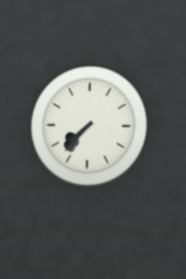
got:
h=7 m=37
